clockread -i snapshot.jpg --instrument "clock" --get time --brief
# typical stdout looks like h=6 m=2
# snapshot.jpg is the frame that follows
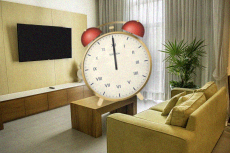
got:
h=12 m=0
